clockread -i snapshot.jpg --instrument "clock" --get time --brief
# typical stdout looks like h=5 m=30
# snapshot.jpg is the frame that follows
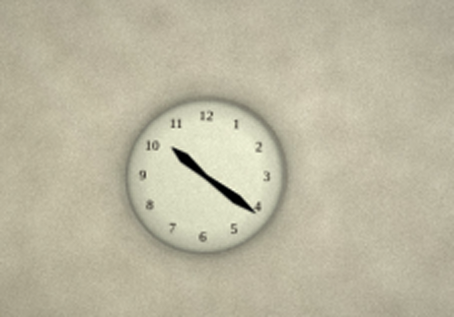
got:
h=10 m=21
